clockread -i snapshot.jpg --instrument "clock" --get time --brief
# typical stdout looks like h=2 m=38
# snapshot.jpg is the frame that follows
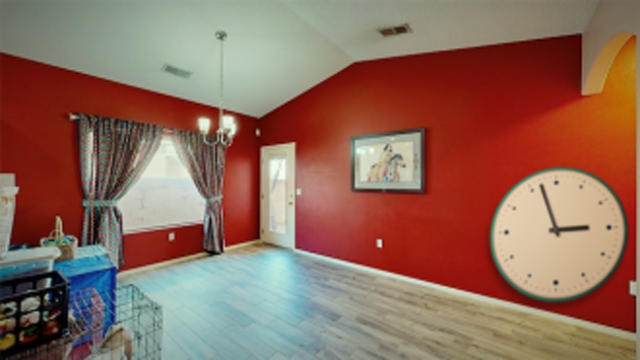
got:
h=2 m=57
